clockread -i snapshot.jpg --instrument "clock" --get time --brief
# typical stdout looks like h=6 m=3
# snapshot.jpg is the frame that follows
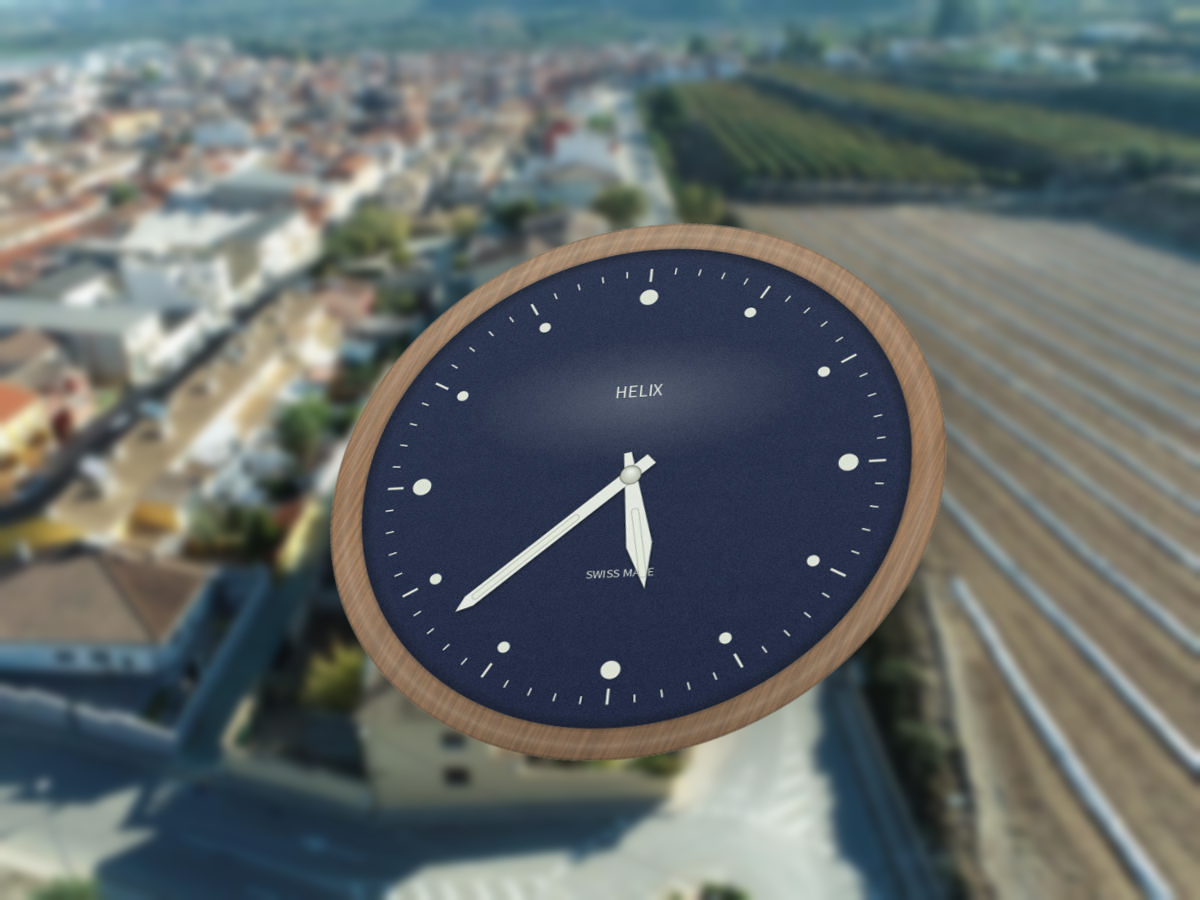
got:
h=5 m=38
